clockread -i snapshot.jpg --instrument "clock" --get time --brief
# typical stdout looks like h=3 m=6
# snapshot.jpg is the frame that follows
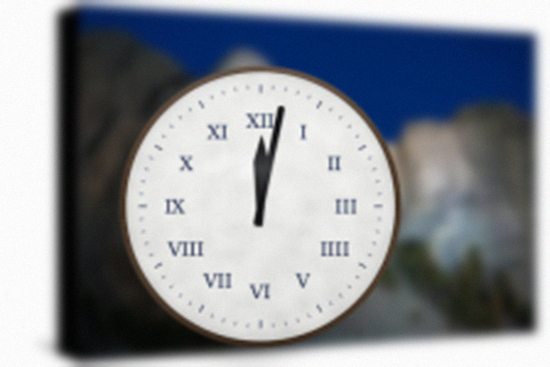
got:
h=12 m=2
